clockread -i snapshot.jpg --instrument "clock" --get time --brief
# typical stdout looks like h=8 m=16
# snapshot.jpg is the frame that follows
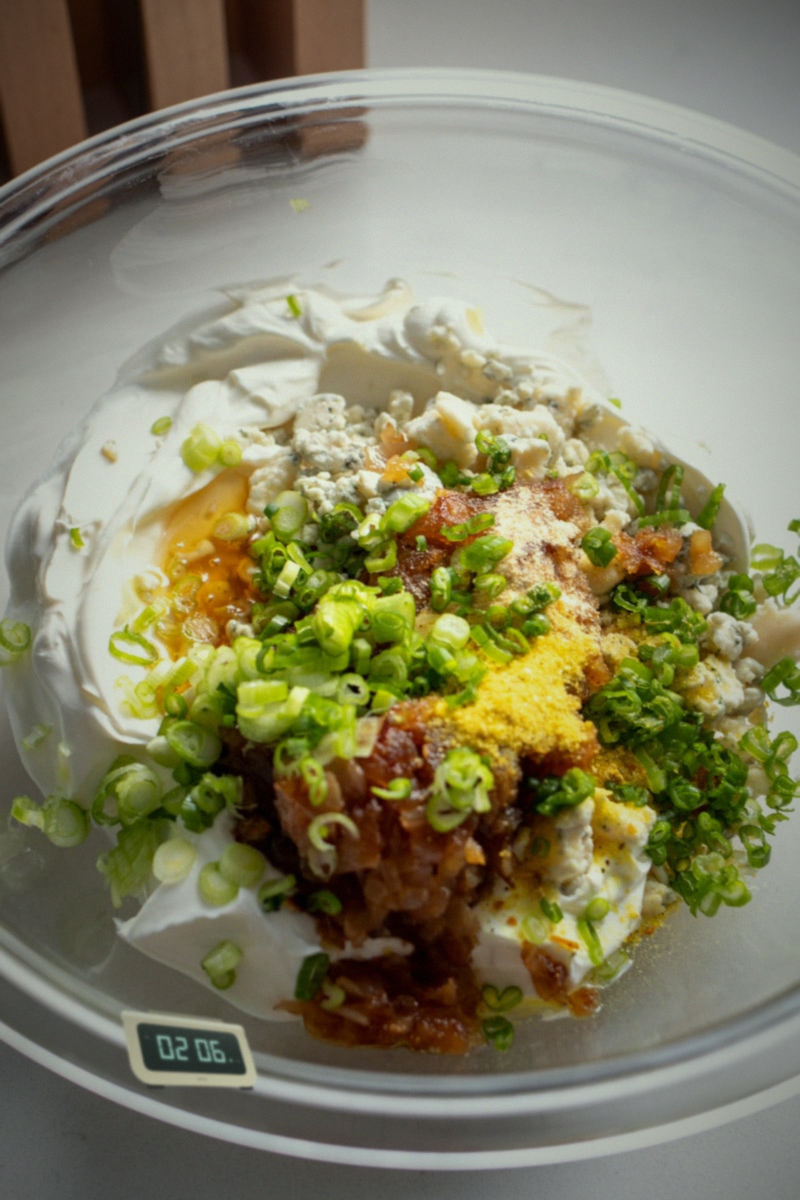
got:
h=2 m=6
